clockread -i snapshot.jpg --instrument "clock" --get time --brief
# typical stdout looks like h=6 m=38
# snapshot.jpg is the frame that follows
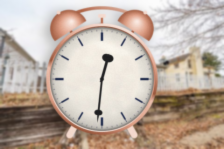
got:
h=12 m=31
